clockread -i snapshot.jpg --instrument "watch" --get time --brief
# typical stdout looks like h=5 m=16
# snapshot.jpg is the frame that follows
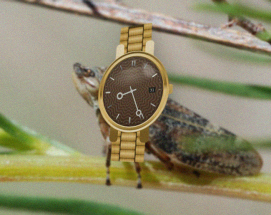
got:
h=8 m=26
